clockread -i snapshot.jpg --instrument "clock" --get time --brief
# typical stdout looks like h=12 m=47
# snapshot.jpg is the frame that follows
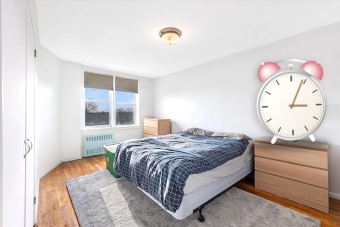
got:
h=3 m=4
